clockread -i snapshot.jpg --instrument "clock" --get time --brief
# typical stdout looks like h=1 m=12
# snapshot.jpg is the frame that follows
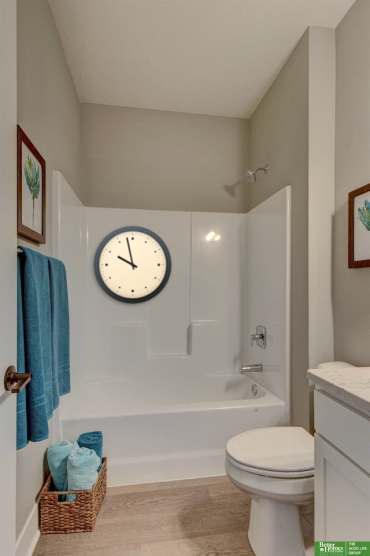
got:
h=9 m=58
